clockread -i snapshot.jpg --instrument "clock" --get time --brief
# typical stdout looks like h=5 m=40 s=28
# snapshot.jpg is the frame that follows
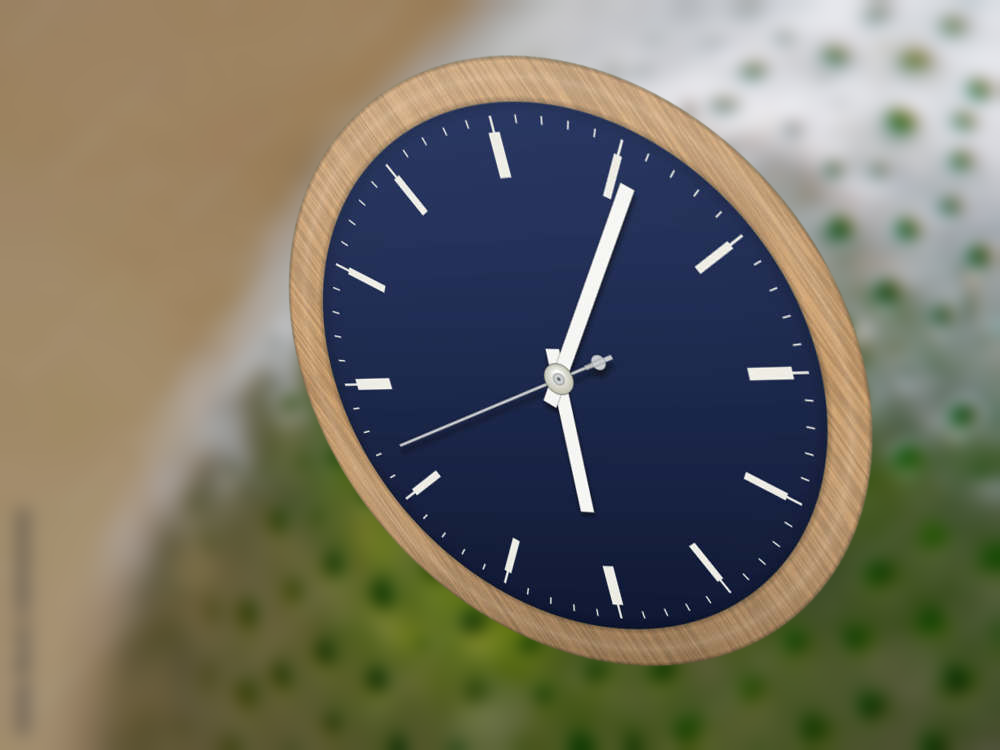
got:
h=6 m=5 s=42
